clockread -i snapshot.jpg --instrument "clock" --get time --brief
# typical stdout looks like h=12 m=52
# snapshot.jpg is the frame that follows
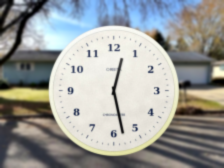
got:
h=12 m=28
